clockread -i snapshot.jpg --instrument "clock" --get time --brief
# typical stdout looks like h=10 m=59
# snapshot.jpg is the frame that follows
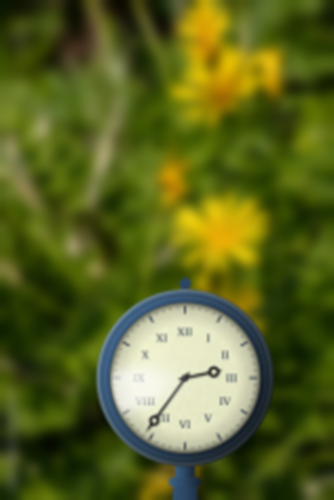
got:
h=2 m=36
